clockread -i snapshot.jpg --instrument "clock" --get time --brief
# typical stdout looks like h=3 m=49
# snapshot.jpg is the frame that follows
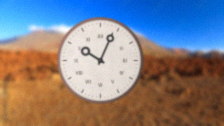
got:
h=10 m=4
